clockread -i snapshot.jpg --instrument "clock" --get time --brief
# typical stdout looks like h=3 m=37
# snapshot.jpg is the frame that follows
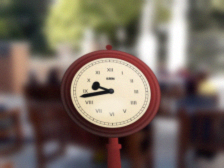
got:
h=9 m=43
